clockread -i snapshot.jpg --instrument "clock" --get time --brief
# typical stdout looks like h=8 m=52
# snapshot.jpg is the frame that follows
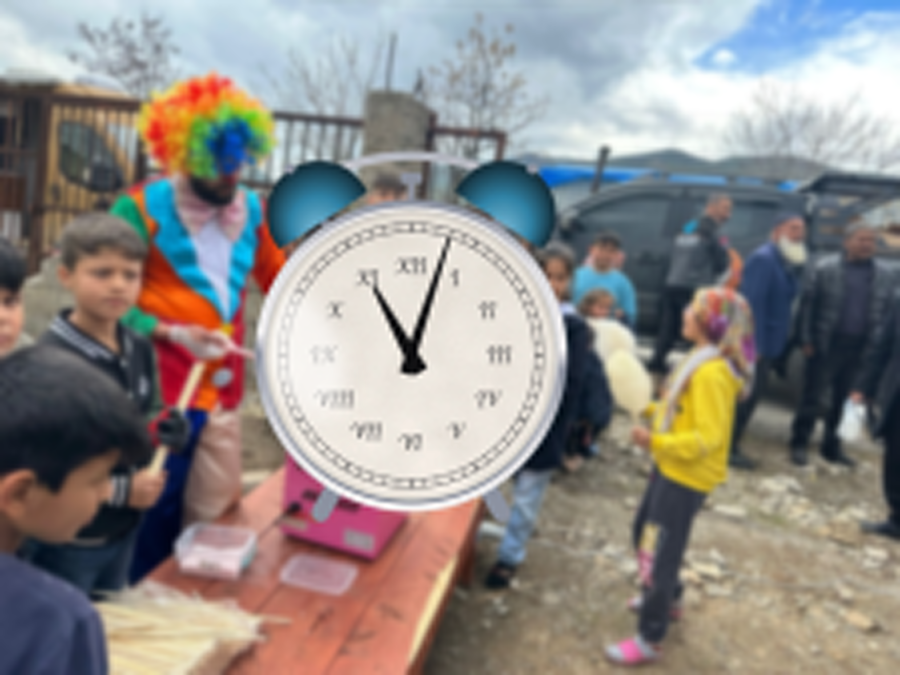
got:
h=11 m=3
